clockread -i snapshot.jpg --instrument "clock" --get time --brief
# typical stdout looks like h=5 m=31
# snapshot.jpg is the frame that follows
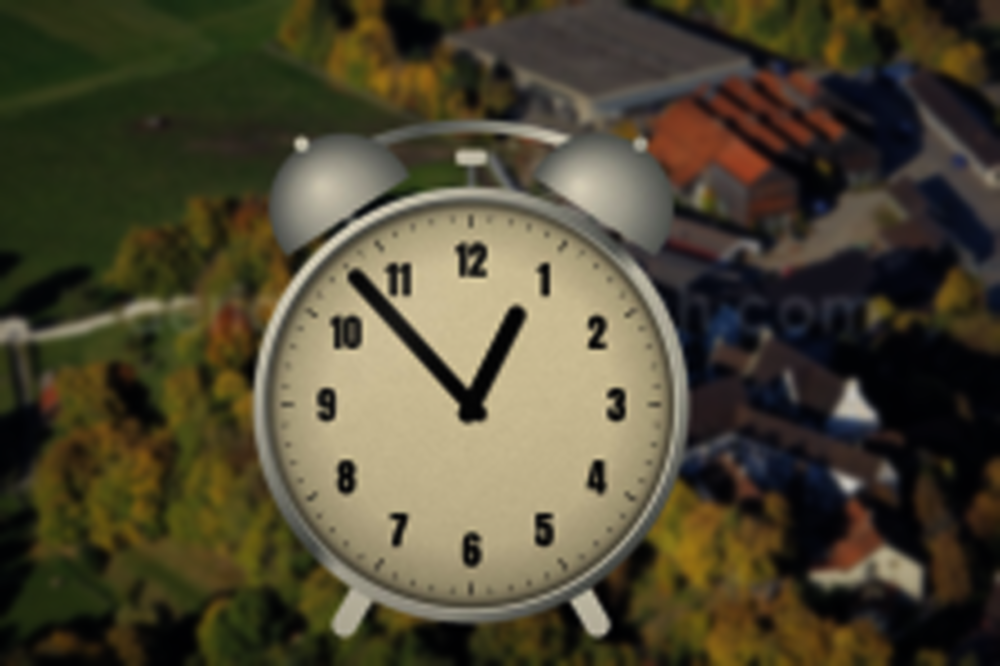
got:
h=12 m=53
